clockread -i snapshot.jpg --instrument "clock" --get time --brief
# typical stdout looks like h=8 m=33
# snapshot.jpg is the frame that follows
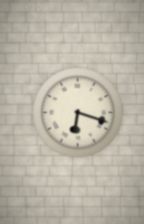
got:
h=6 m=18
